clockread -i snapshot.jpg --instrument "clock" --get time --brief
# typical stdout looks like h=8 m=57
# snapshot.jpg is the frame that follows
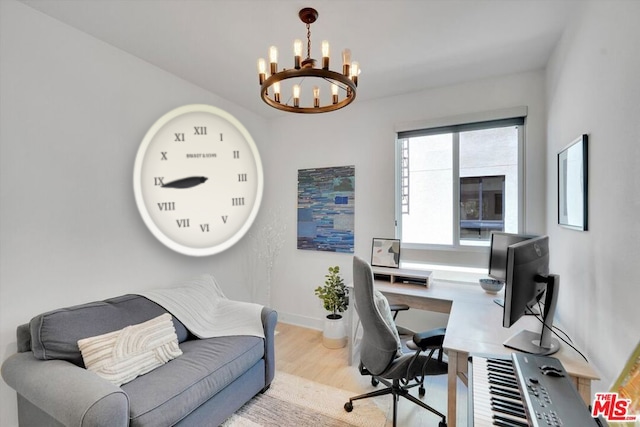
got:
h=8 m=44
